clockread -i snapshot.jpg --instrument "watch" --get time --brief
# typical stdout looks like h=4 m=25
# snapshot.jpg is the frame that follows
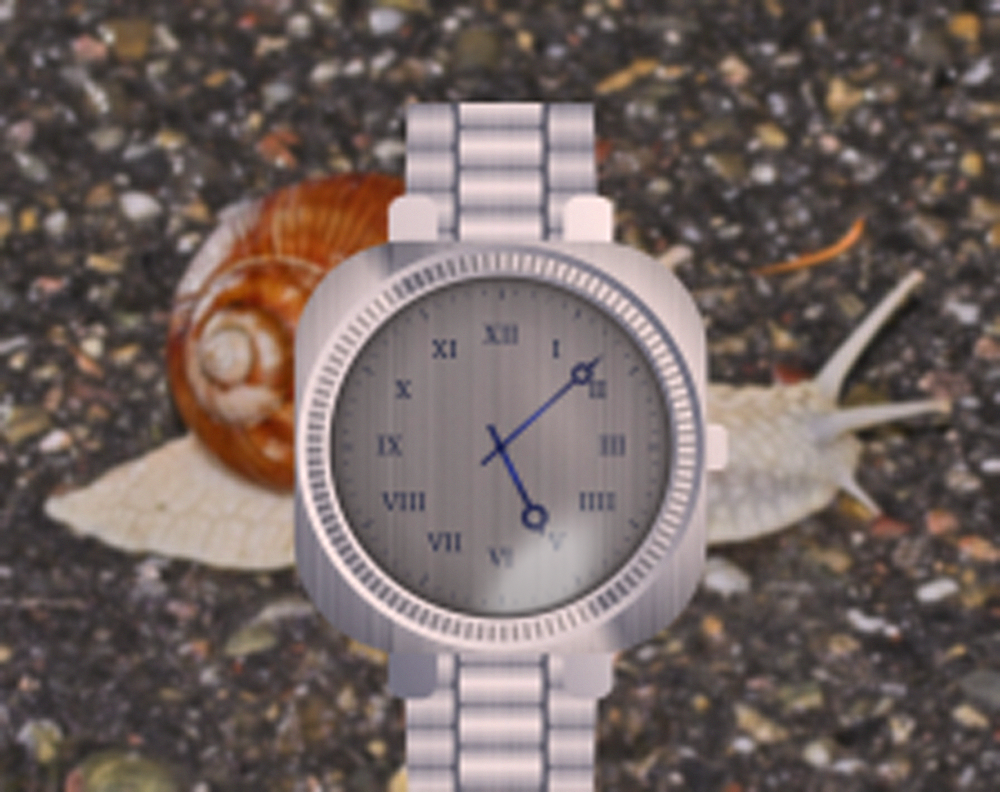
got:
h=5 m=8
